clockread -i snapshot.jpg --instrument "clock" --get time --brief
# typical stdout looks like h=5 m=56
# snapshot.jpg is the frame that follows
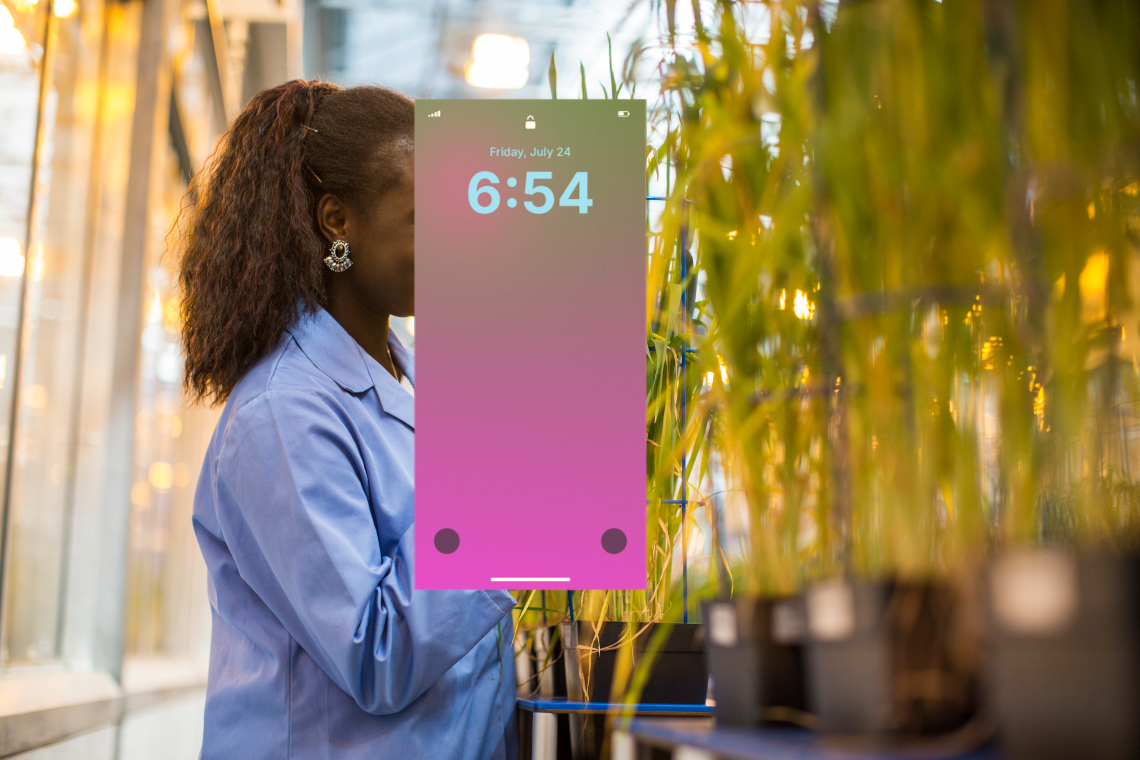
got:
h=6 m=54
